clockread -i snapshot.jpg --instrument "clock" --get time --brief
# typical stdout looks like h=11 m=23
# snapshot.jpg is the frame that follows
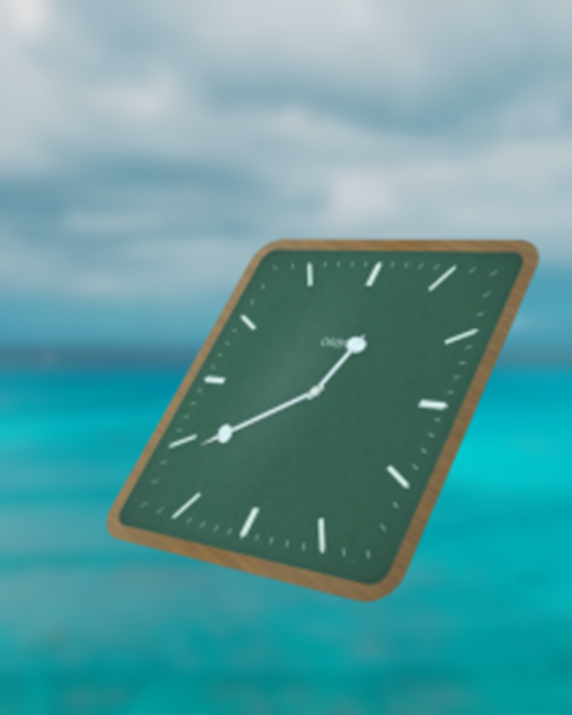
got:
h=12 m=39
